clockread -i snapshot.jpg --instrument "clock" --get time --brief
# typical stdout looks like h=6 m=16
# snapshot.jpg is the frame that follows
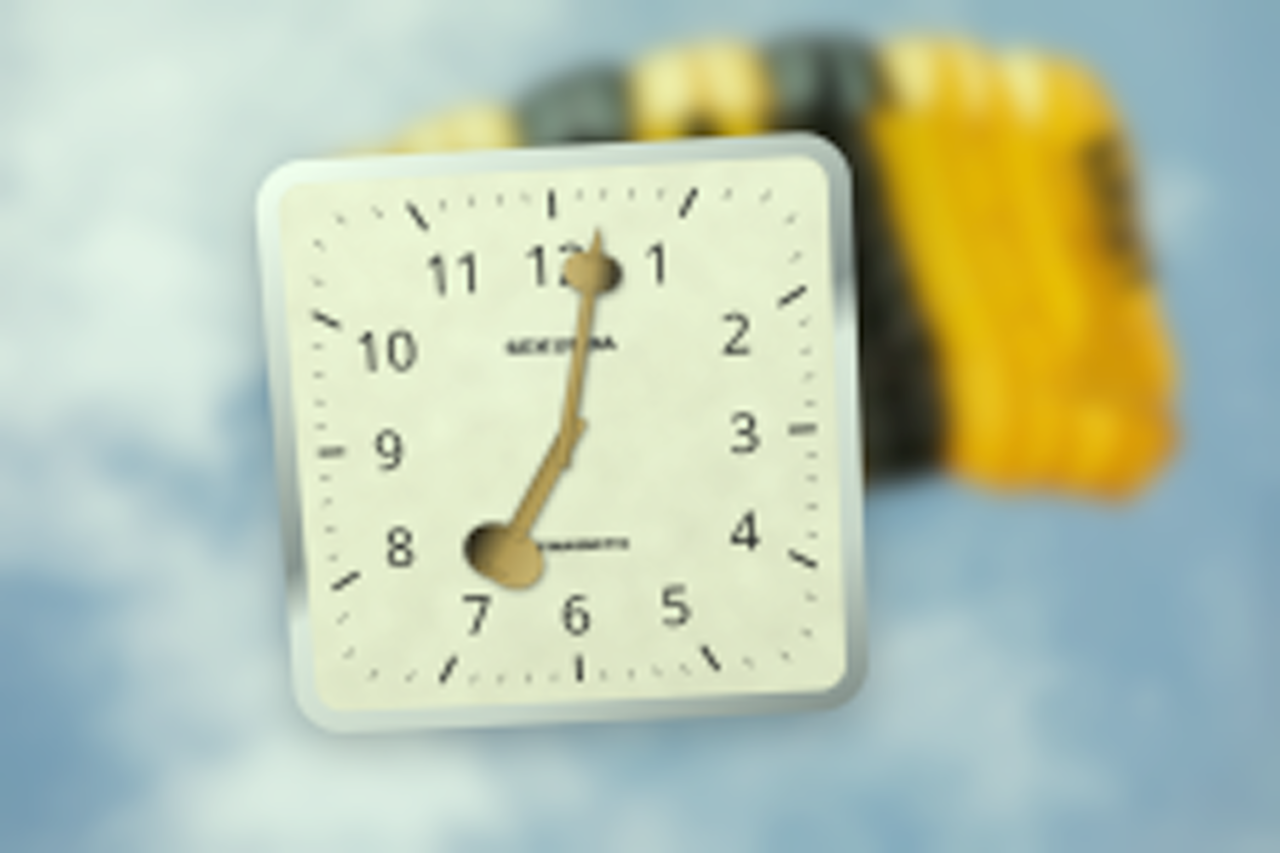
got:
h=7 m=2
